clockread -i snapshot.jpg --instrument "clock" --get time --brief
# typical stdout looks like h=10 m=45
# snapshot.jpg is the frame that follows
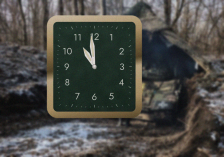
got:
h=10 m=59
